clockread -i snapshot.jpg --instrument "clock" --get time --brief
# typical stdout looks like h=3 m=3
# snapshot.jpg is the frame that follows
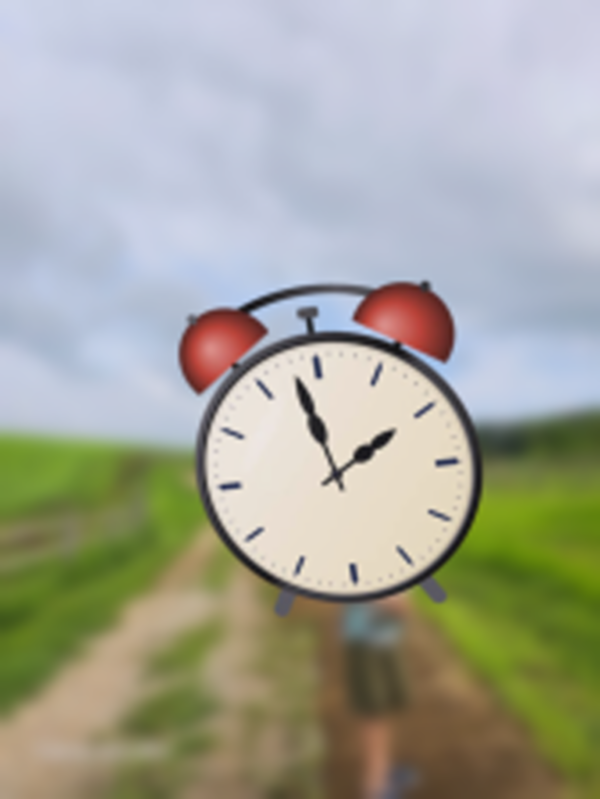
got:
h=1 m=58
